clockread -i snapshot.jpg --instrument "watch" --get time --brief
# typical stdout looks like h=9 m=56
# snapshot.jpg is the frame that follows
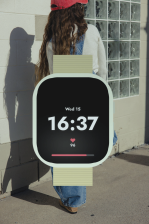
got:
h=16 m=37
